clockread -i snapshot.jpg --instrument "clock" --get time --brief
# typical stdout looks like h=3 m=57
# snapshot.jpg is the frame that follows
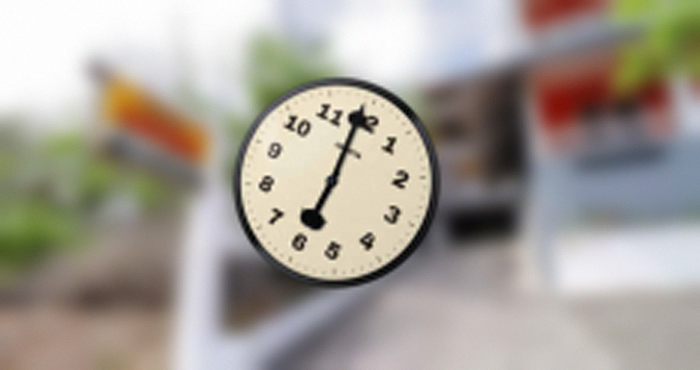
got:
h=5 m=59
